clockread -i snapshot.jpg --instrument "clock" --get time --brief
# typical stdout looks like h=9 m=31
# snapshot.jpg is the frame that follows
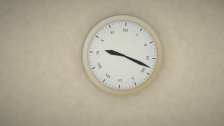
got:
h=9 m=18
